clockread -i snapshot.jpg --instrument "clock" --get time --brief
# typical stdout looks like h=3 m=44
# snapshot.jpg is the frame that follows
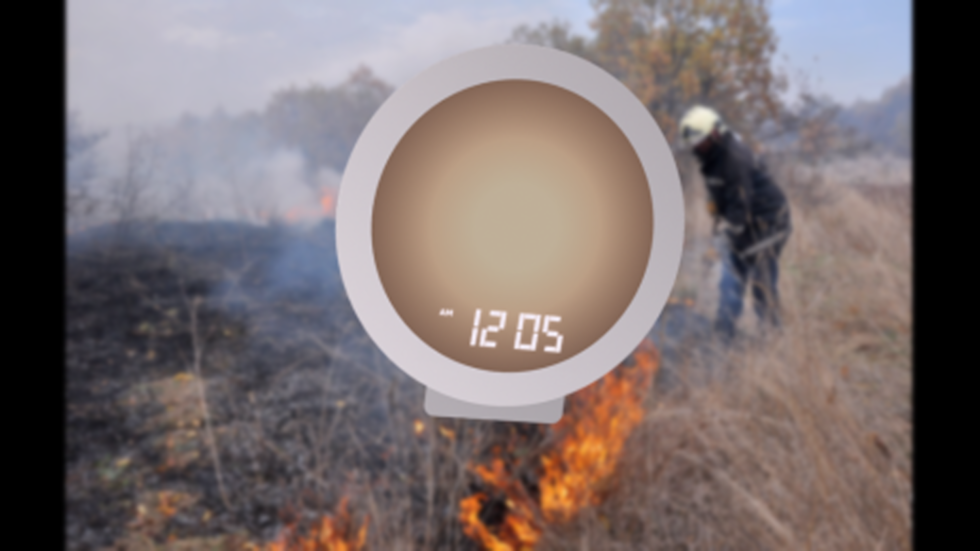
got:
h=12 m=5
